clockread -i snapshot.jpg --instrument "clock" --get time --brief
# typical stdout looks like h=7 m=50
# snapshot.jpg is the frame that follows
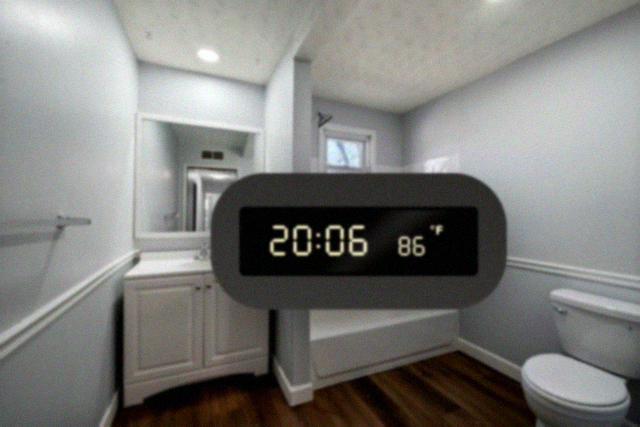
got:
h=20 m=6
